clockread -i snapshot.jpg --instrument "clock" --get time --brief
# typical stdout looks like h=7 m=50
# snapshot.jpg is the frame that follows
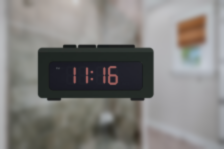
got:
h=11 m=16
